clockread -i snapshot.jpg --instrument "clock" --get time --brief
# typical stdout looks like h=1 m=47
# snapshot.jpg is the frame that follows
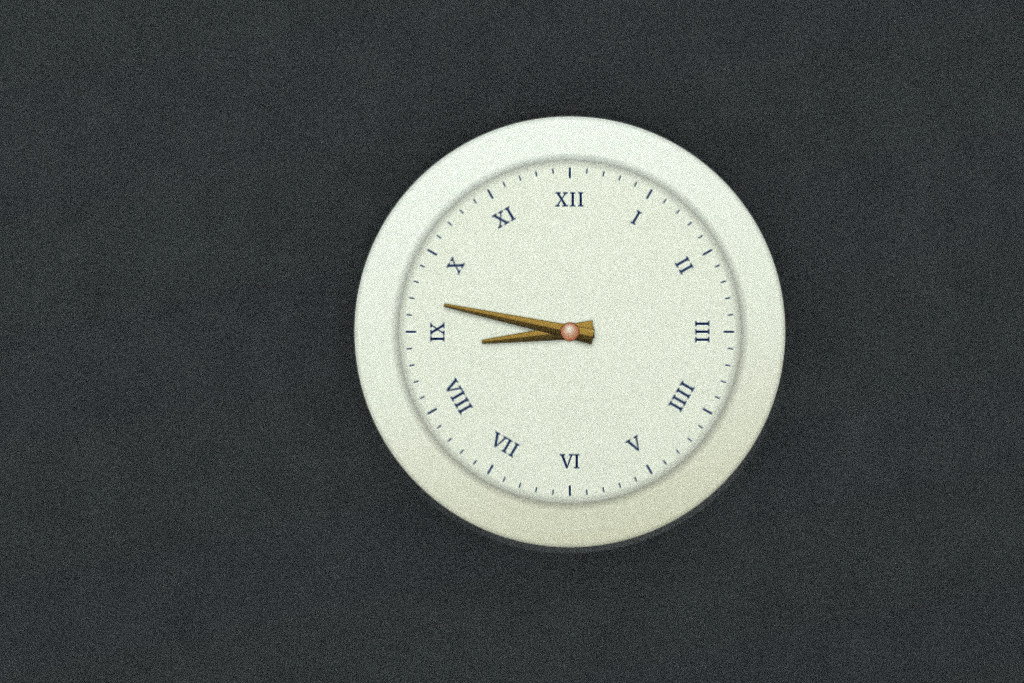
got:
h=8 m=47
